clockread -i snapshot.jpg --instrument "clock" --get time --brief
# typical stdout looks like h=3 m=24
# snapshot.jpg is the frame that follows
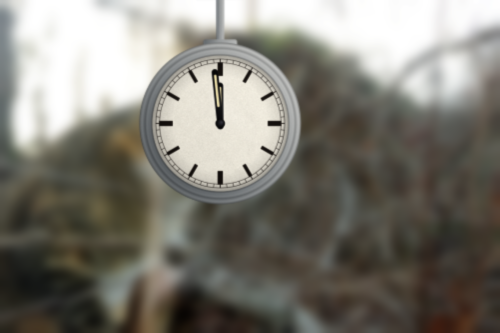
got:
h=11 m=59
